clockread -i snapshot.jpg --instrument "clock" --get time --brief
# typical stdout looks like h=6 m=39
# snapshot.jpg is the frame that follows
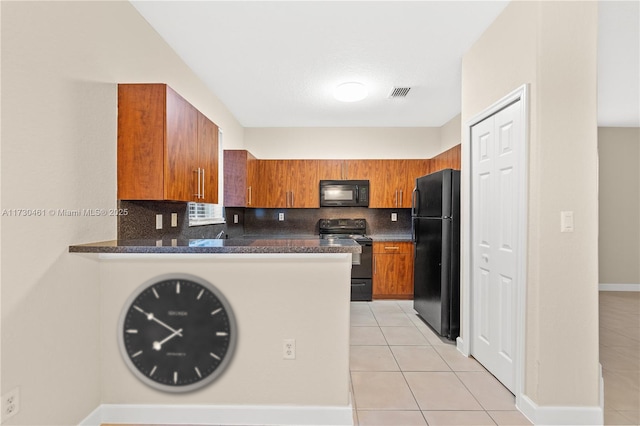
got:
h=7 m=50
